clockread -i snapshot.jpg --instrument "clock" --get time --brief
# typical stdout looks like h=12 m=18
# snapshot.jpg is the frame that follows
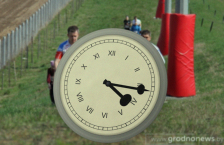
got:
h=4 m=16
